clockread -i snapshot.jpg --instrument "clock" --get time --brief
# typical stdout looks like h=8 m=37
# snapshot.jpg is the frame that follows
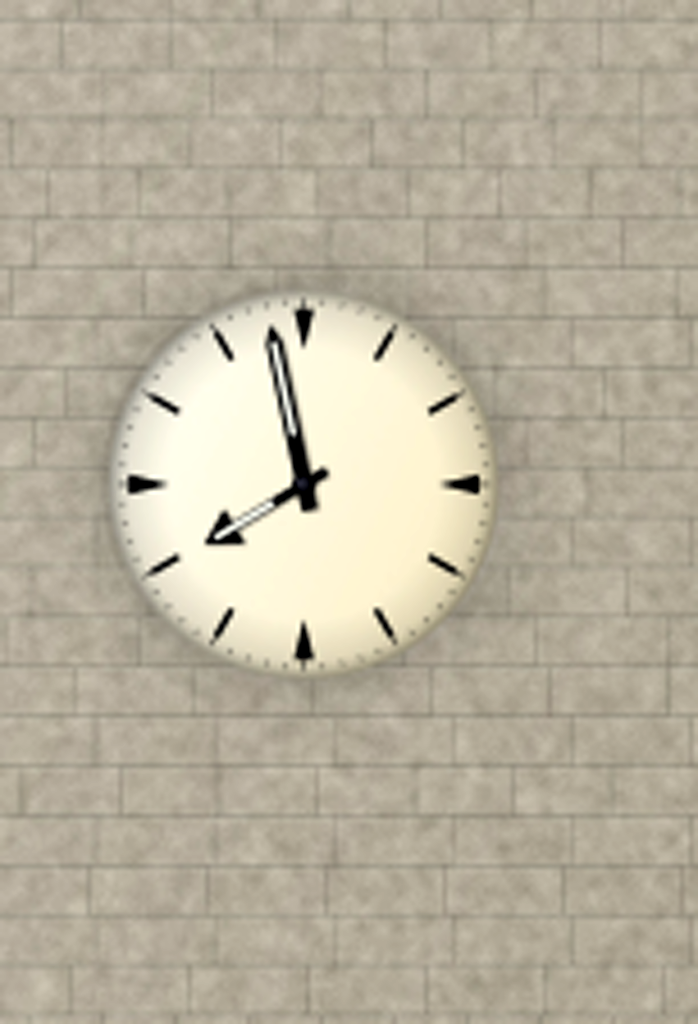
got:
h=7 m=58
